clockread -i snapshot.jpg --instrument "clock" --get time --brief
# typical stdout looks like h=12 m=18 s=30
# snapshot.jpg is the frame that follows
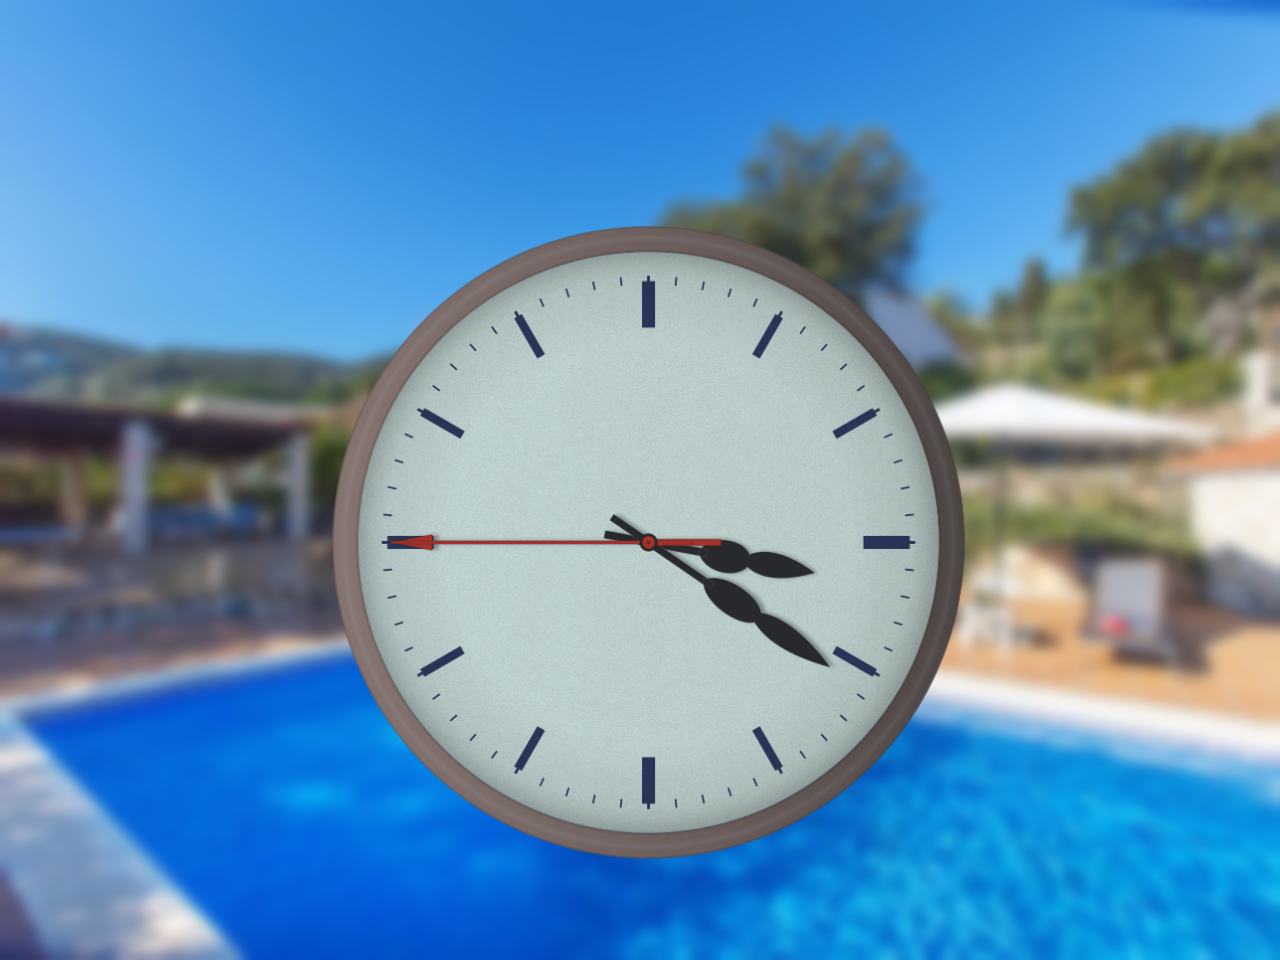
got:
h=3 m=20 s=45
